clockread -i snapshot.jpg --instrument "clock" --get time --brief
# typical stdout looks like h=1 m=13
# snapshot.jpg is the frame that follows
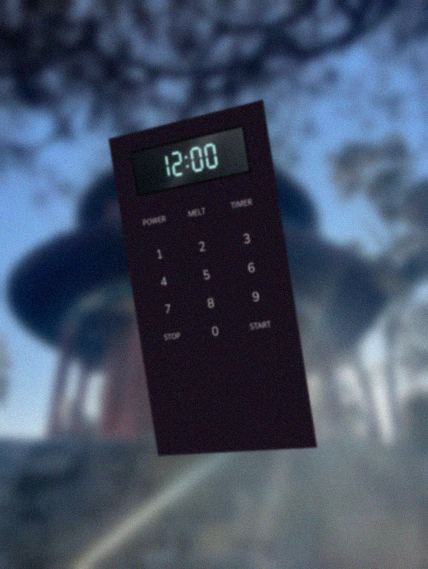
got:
h=12 m=0
